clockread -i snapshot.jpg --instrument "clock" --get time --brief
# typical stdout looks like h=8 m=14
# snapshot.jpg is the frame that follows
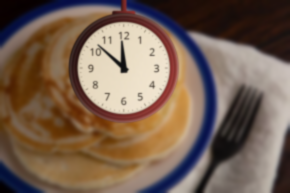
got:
h=11 m=52
